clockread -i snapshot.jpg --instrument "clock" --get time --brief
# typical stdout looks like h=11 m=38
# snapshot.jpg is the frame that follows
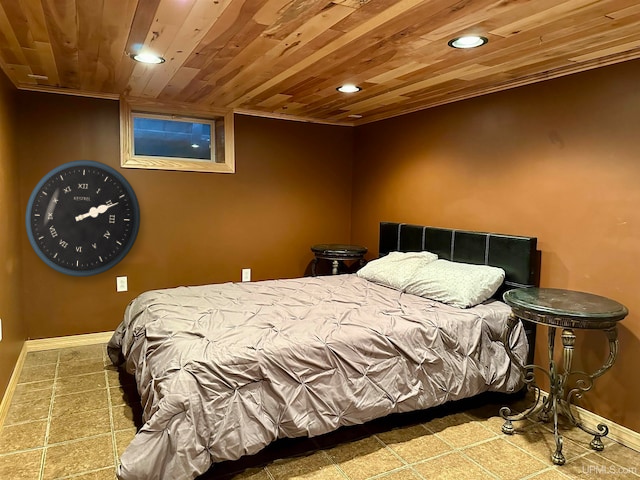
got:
h=2 m=11
